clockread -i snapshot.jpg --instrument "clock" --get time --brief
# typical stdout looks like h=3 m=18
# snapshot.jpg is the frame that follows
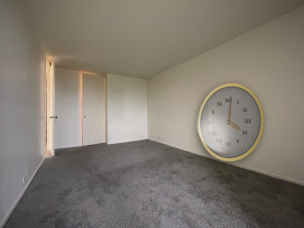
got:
h=4 m=1
